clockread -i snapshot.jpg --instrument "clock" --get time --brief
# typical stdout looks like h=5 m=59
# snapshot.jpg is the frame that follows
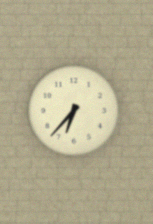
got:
h=6 m=37
